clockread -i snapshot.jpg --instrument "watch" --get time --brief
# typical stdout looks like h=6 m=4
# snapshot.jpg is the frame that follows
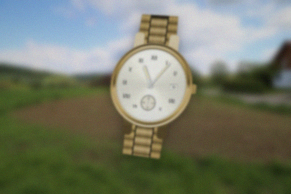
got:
h=11 m=6
